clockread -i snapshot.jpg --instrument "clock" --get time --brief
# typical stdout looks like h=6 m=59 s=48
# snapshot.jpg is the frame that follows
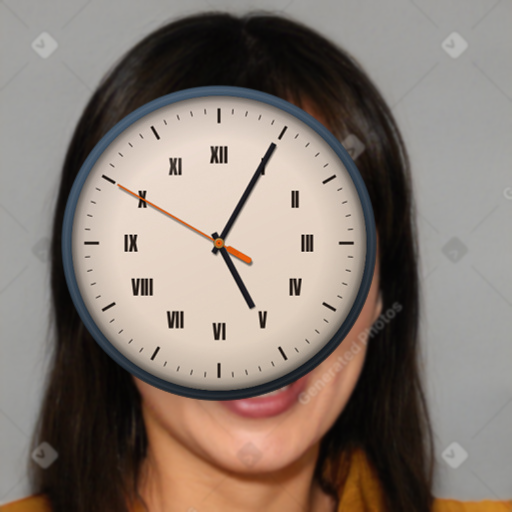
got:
h=5 m=4 s=50
